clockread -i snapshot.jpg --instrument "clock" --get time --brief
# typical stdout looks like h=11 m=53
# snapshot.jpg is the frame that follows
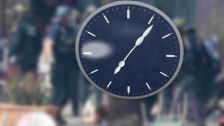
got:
h=7 m=6
